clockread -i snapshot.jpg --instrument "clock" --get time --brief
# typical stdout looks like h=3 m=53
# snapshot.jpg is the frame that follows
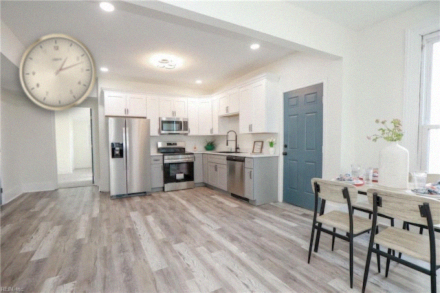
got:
h=1 m=12
